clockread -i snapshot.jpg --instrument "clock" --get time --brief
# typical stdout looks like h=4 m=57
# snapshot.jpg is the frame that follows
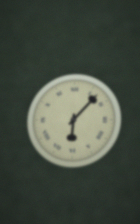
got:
h=6 m=7
